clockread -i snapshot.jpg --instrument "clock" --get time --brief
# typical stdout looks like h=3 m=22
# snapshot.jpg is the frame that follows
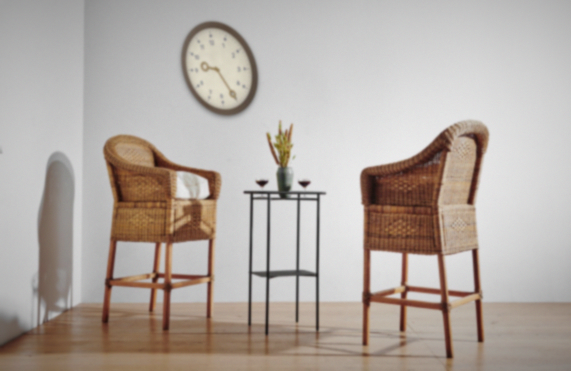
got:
h=9 m=25
